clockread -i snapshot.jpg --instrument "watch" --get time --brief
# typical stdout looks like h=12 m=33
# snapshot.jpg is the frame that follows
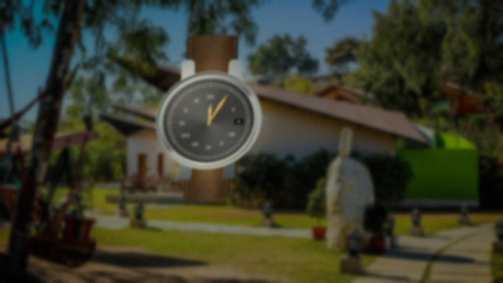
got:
h=12 m=5
